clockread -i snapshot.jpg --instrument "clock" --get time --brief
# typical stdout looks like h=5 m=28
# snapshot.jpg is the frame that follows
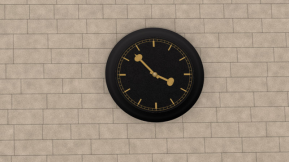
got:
h=3 m=53
